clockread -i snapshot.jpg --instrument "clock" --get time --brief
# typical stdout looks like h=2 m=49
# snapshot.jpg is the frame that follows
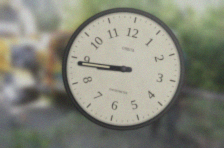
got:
h=8 m=44
